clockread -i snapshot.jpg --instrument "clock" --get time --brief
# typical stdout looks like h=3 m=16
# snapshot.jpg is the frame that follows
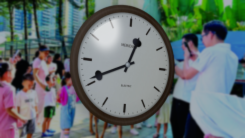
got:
h=12 m=41
